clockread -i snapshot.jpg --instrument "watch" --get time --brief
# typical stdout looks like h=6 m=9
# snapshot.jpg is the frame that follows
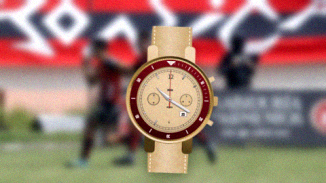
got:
h=10 m=20
